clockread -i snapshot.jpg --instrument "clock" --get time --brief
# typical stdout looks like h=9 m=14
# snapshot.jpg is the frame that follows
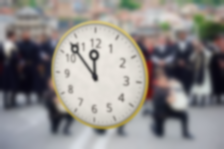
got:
h=11 m=53
